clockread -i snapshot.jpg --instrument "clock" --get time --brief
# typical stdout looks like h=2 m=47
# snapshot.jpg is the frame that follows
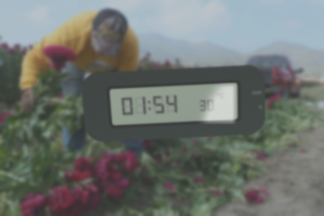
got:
h=1 m=54
